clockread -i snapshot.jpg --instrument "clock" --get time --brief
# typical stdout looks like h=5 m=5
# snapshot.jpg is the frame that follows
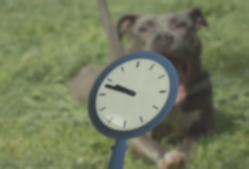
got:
h=9 m=48
